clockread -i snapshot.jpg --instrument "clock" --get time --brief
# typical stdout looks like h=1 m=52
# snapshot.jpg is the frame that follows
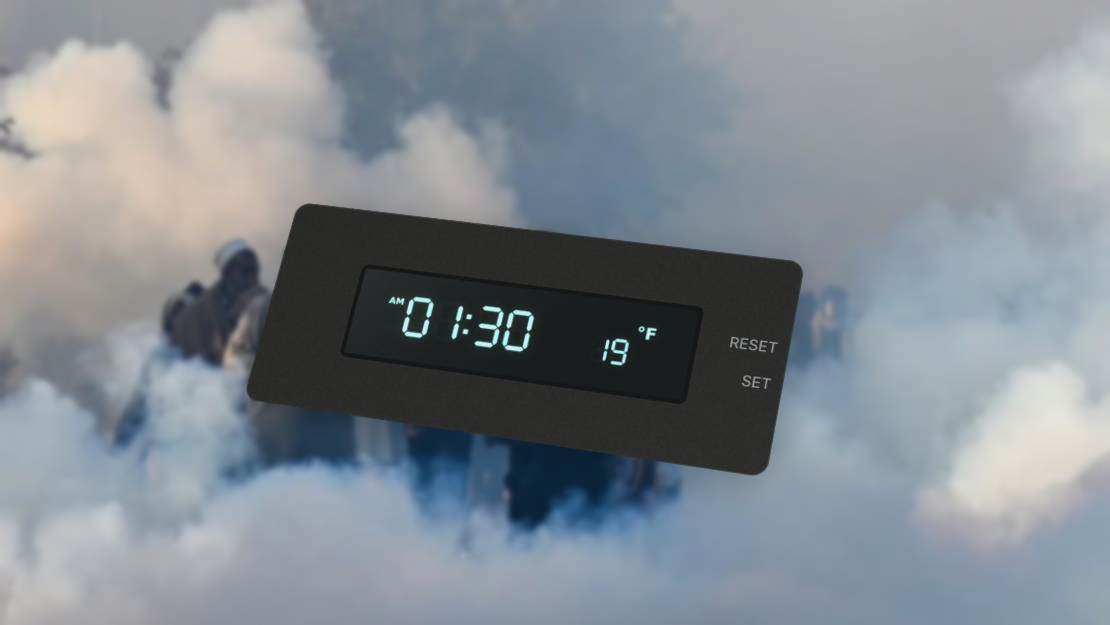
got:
h=1 m=30
